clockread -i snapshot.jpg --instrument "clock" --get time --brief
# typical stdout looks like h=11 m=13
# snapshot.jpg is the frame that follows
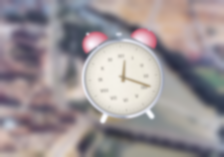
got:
h=12 m=19
